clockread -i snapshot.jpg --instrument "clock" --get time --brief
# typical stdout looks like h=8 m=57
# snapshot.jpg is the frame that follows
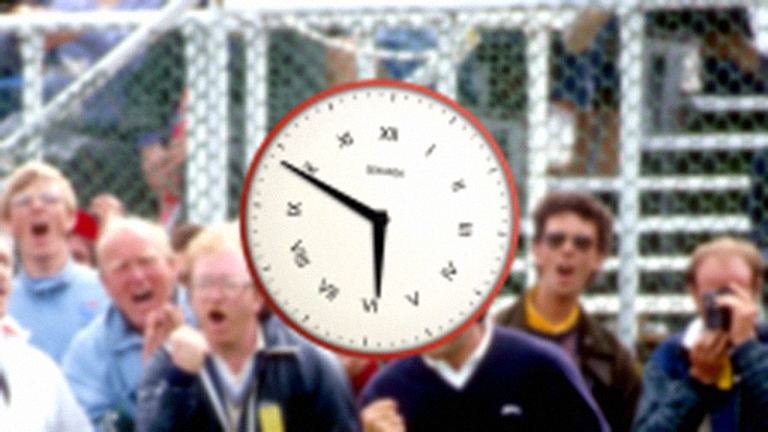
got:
h=5 m=49
